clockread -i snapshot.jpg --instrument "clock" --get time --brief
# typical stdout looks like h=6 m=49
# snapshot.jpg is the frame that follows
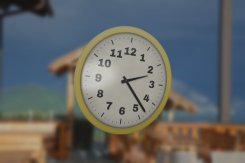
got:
h=2 m=23
